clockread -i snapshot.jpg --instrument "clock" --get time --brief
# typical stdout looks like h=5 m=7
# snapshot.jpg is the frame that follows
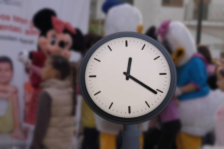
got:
h=12 m=21
